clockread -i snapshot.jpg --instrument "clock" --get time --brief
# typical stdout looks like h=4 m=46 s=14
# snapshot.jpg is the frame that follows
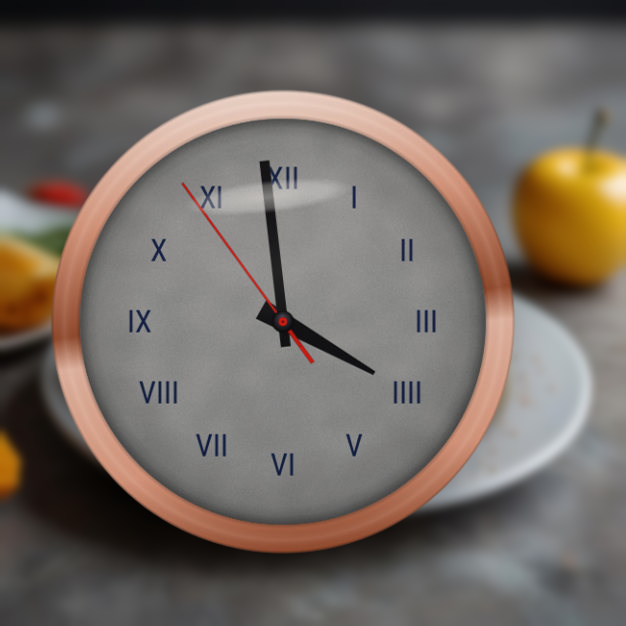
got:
h=3 m=58 s=54
